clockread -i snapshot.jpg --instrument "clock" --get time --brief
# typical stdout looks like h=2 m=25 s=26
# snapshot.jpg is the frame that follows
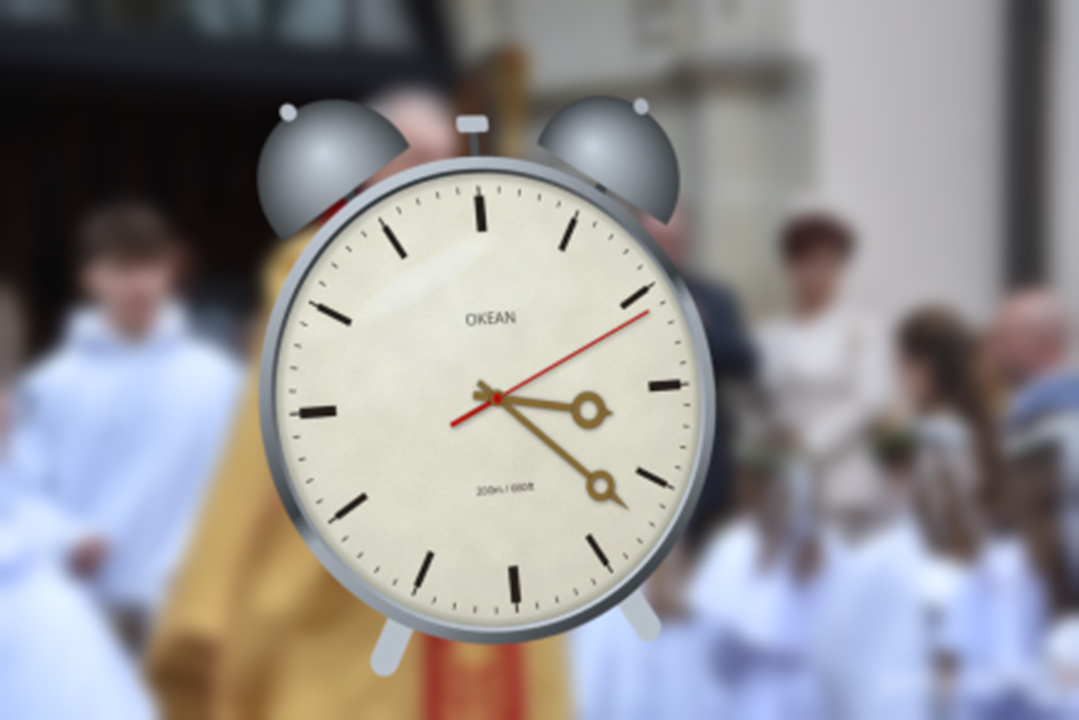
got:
h=3 m=22 s=11
